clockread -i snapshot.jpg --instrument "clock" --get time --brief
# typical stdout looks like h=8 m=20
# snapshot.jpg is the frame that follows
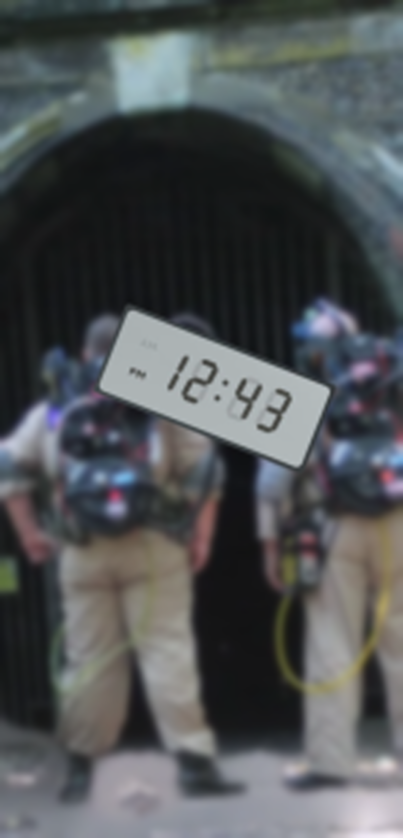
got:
h=12 m=43
